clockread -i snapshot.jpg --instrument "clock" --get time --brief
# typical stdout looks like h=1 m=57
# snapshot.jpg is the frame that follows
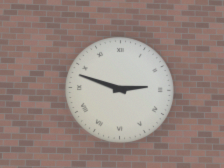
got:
h=2 m=48
